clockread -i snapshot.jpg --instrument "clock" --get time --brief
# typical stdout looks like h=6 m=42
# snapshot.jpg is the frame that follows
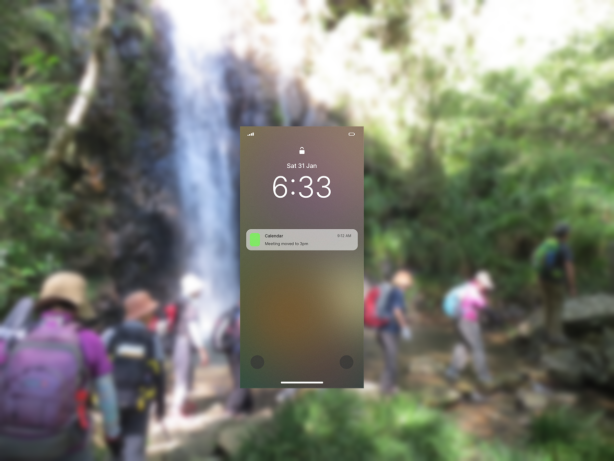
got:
h=6 m=33
